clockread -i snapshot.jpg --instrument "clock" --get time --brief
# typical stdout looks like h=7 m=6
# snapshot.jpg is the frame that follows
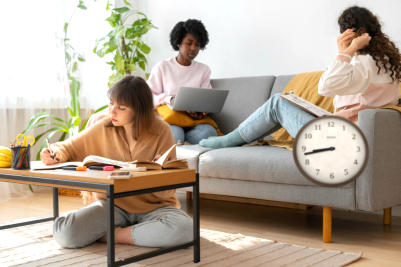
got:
h=8 m=43
